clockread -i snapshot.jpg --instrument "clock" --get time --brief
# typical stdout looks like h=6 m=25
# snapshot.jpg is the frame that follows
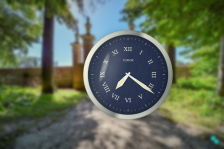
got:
h=7 m=21
